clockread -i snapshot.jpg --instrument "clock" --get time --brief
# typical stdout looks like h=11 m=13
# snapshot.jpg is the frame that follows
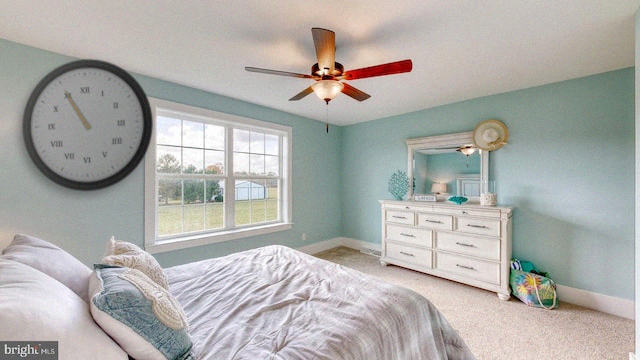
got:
h=10 m=55
